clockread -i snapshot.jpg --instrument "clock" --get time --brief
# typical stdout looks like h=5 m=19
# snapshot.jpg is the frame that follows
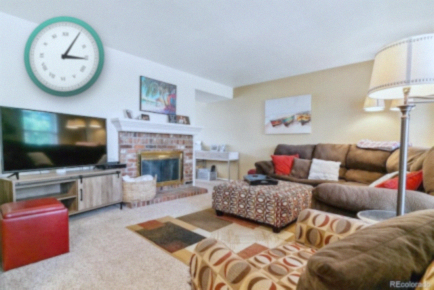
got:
h=3 m=5
